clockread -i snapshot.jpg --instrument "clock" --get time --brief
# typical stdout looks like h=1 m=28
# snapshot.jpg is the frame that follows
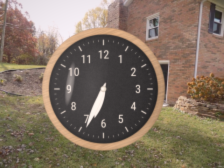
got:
h=6 m=34
